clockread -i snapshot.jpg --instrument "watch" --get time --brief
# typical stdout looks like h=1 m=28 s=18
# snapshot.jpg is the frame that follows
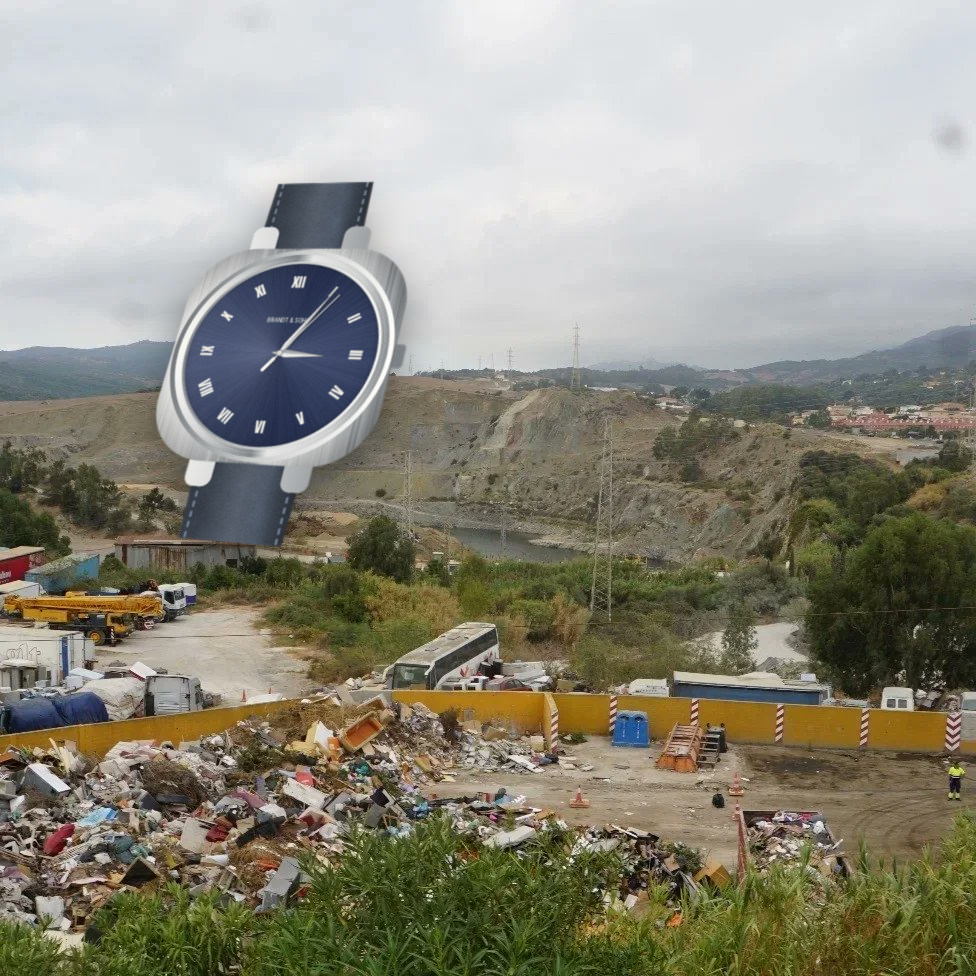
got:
h=3 m=5 s=6
